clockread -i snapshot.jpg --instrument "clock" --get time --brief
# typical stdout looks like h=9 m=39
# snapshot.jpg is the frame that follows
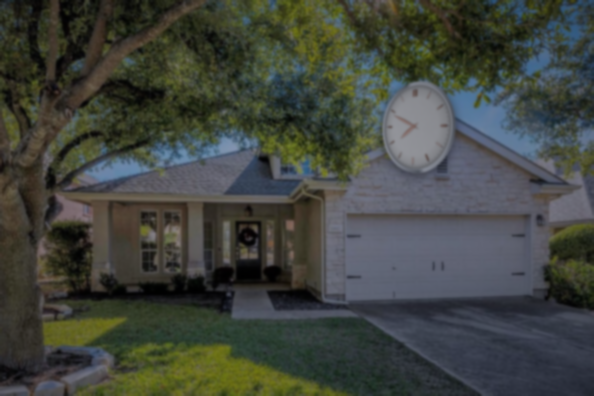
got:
h=7 m=49
